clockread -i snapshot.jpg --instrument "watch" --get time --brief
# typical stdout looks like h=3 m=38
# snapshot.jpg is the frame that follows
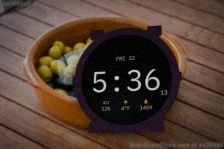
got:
h=5 m=36
